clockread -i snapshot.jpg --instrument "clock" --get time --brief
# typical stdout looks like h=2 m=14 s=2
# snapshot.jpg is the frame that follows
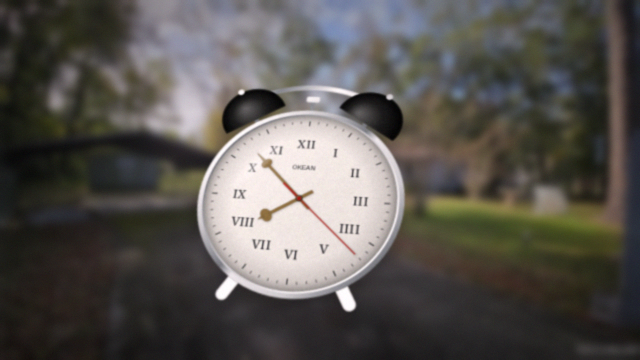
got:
h=7 m=52 s=22
